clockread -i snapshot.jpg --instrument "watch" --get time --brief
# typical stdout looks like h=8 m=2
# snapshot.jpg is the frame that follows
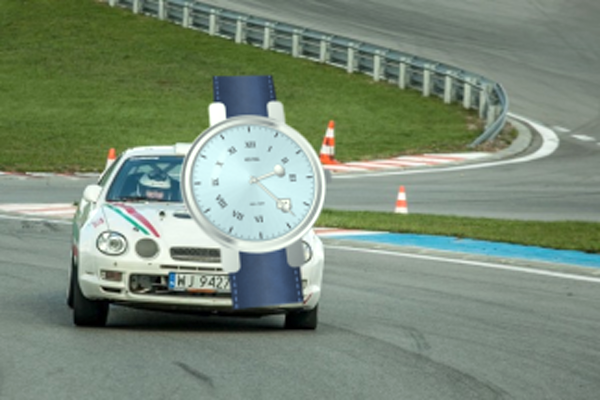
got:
h=2 m=23
